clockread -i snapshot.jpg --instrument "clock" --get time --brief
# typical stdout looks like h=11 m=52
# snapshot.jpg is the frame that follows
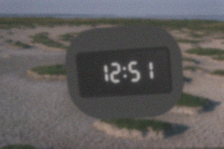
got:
h=12 m=51
